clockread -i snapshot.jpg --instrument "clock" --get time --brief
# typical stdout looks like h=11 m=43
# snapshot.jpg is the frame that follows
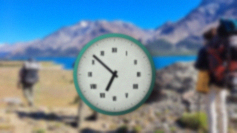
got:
h=6 m=52
